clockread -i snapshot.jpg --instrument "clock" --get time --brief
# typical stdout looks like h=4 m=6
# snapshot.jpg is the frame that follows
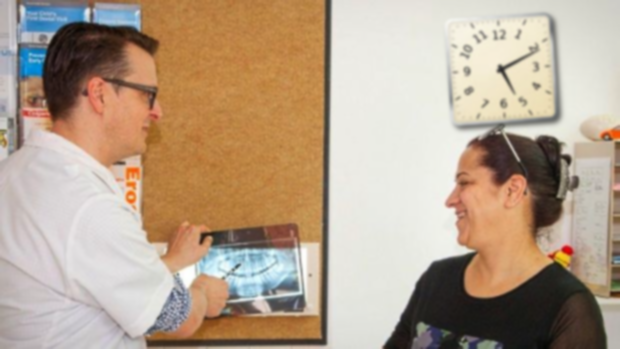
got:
h=5 m=11
